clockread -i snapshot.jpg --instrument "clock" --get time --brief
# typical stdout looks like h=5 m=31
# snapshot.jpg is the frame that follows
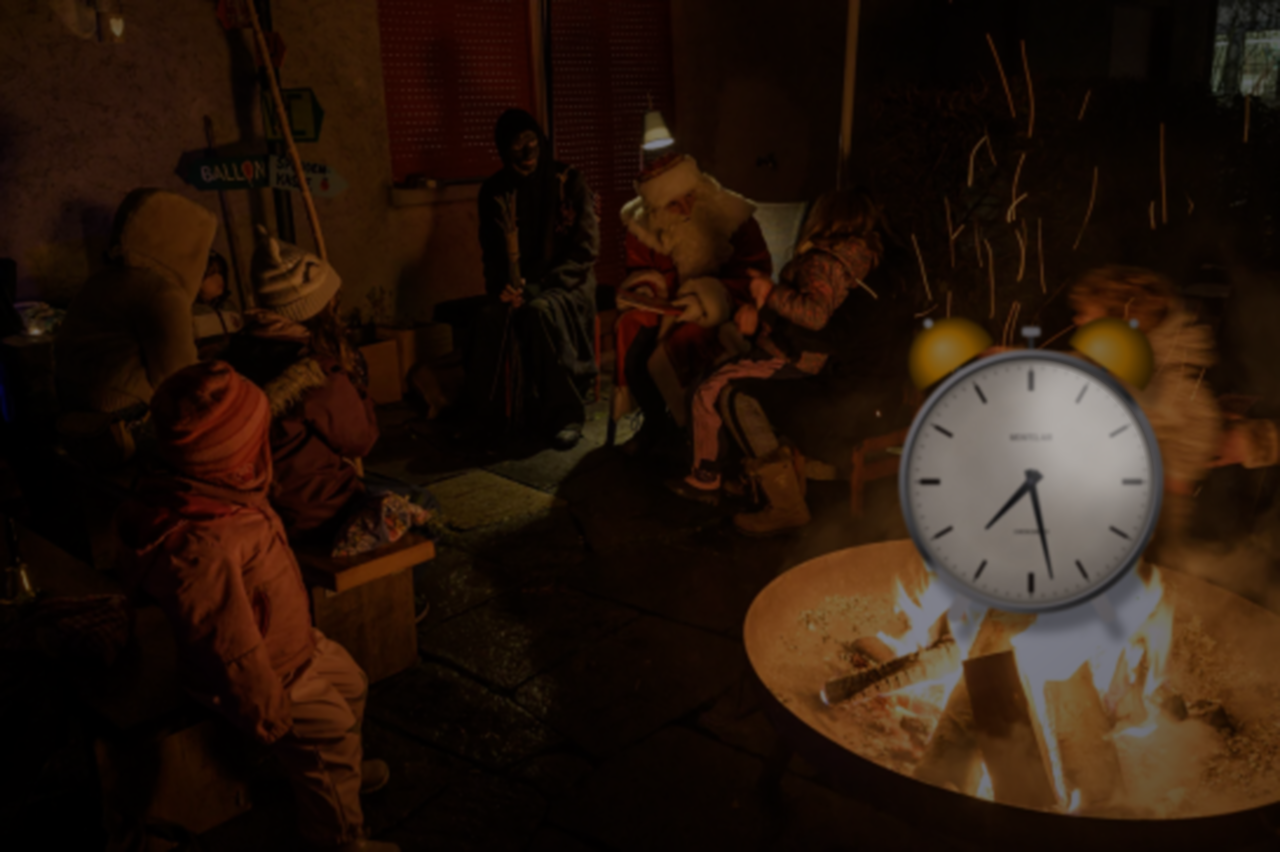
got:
h=7 m=28
